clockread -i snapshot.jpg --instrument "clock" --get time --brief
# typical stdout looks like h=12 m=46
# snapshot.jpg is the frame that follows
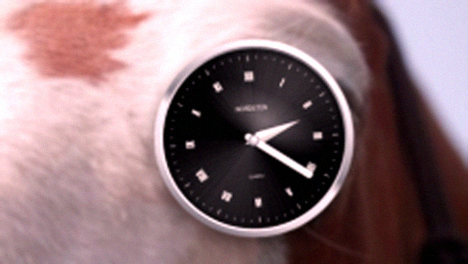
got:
h=2 m=21
